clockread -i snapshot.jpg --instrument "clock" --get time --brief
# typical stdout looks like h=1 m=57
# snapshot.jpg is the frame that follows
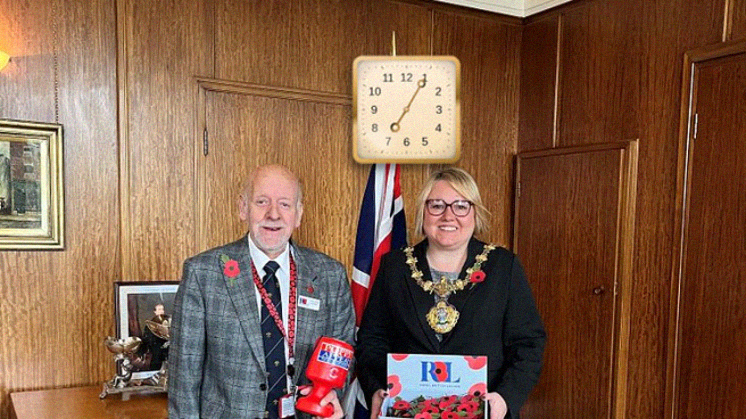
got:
h=7 m=5
